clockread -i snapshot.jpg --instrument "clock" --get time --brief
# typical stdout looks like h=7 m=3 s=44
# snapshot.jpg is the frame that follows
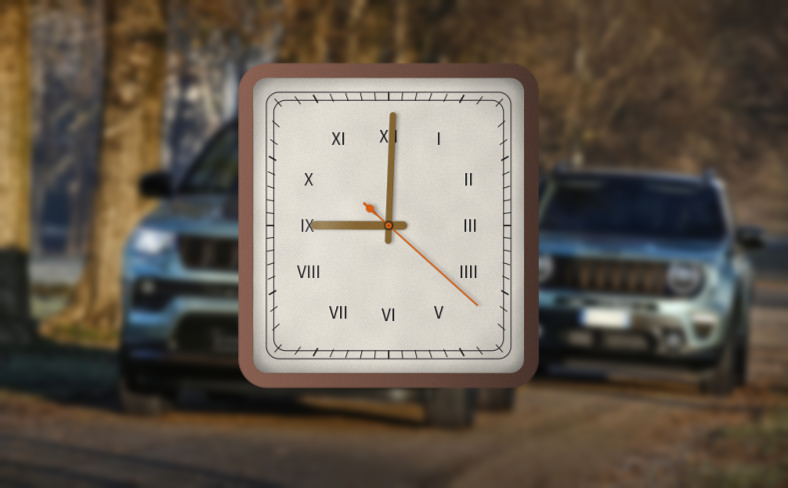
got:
h=9 m=0 s=22
